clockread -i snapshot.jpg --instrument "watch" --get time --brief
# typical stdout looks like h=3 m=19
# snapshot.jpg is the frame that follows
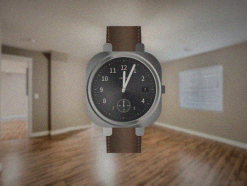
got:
h=12 m=4
